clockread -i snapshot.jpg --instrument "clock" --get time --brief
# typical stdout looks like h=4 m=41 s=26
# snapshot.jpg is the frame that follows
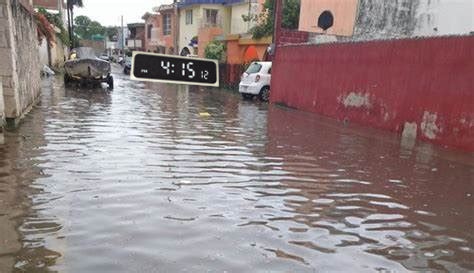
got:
h=4 m=15 s=12
